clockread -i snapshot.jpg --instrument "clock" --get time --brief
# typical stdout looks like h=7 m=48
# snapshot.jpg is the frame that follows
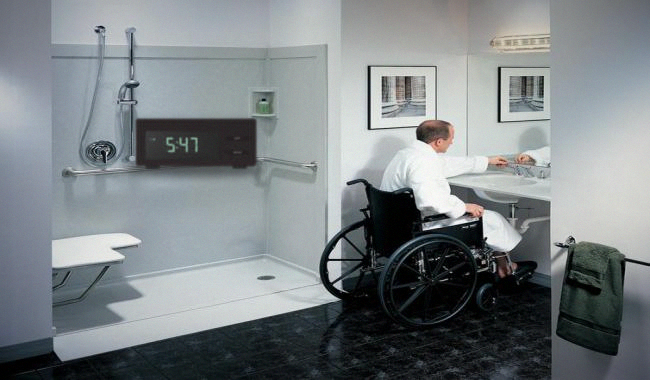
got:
h=5 m=47
